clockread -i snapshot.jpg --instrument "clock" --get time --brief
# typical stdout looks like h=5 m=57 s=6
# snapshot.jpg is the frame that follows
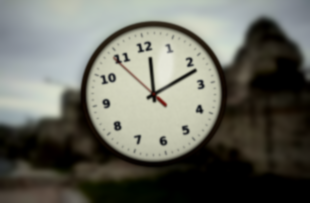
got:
h=12 m=11 s=54
